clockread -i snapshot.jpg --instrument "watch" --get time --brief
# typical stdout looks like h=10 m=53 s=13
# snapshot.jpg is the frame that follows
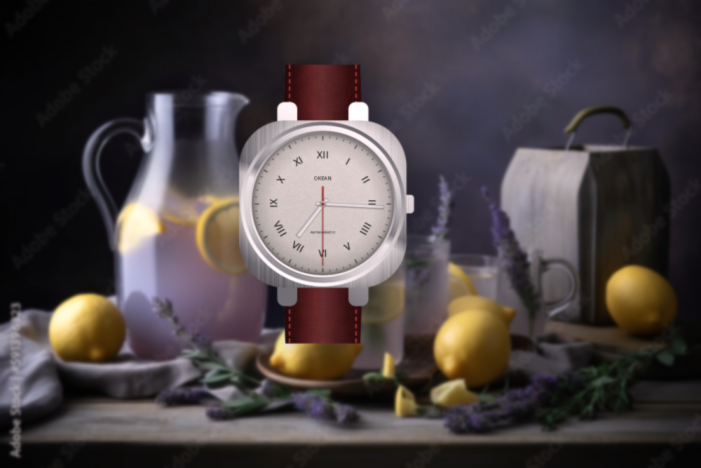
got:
h=7 m=15 s=30
